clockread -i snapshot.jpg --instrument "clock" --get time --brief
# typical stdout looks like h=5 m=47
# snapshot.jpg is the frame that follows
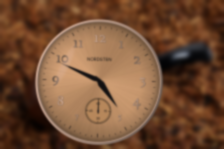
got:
h=4 m=49
